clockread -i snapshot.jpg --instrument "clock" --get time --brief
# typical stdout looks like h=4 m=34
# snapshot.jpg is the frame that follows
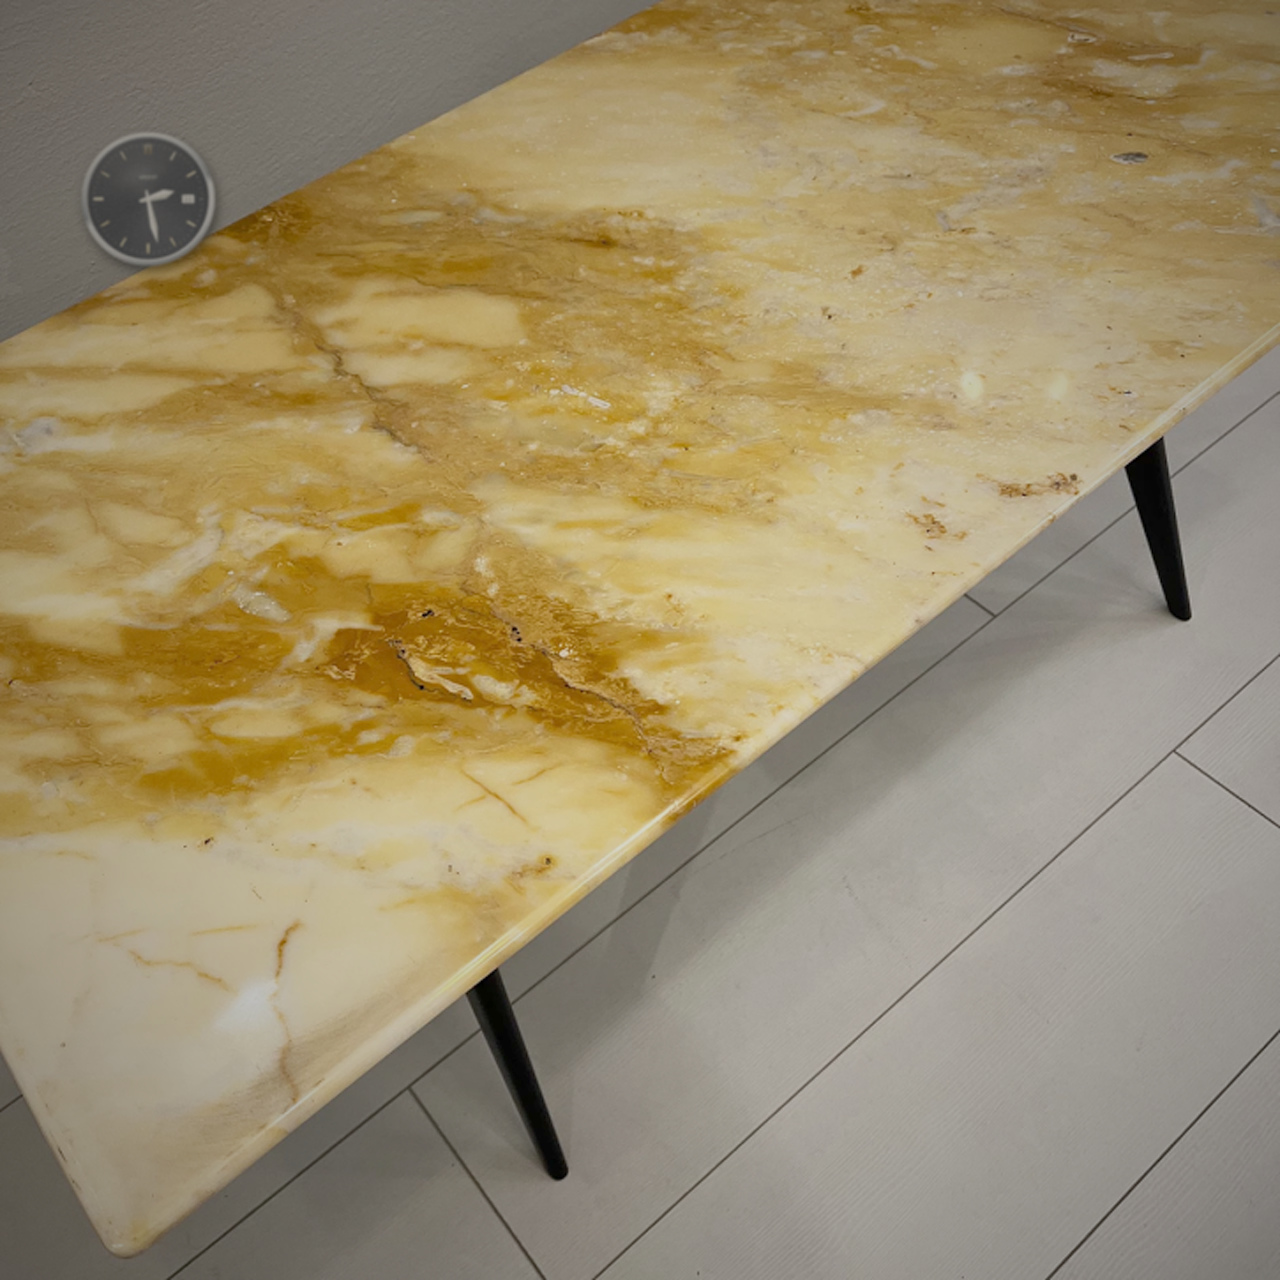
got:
h=2 m=28
